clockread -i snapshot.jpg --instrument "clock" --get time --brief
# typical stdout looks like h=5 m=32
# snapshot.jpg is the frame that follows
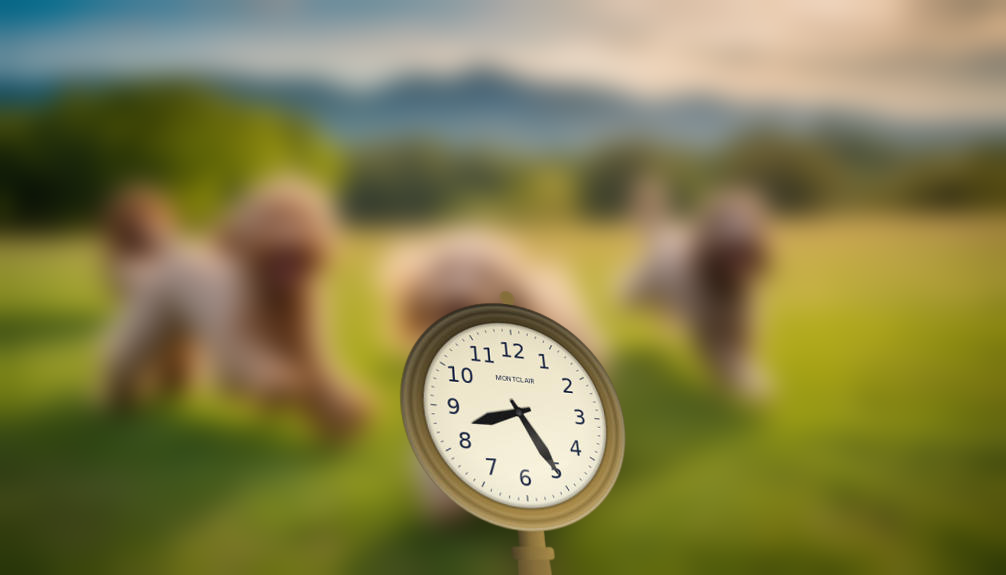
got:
h=8 m=25
